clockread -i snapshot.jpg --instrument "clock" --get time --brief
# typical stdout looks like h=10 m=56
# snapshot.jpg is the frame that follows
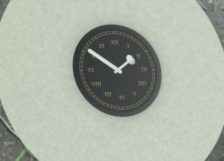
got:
h=1 m=51
